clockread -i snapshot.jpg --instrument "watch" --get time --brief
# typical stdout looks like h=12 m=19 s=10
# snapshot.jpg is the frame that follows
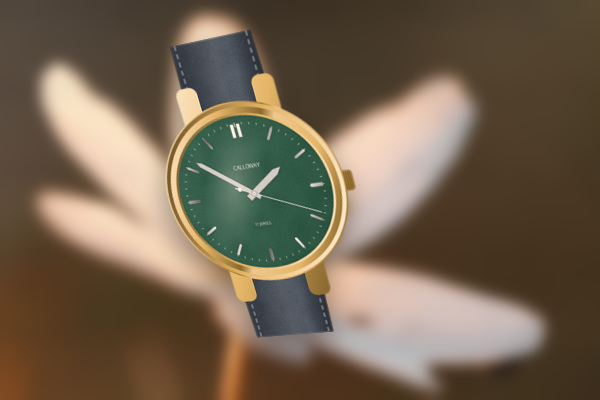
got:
h=1 m=51 s=19
